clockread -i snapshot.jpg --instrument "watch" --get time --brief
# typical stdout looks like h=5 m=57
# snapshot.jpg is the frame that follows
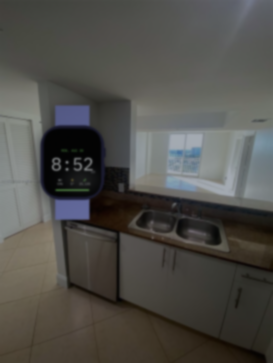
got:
h=8 m=52
